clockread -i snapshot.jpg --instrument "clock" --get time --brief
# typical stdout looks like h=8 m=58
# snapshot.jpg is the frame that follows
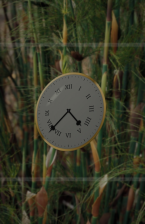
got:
h=4 m=38
